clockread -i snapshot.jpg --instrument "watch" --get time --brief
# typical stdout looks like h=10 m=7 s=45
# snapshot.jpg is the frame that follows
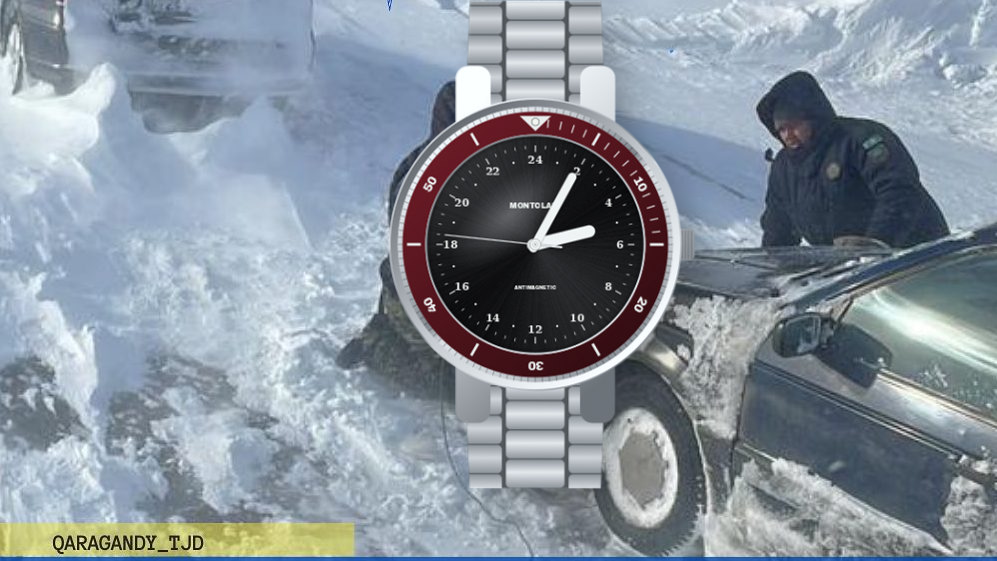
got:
h=5 m=4 s=46
